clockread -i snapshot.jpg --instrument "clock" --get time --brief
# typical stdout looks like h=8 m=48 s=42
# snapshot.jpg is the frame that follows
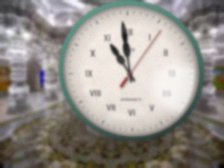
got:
h=10 m=59 s=6
